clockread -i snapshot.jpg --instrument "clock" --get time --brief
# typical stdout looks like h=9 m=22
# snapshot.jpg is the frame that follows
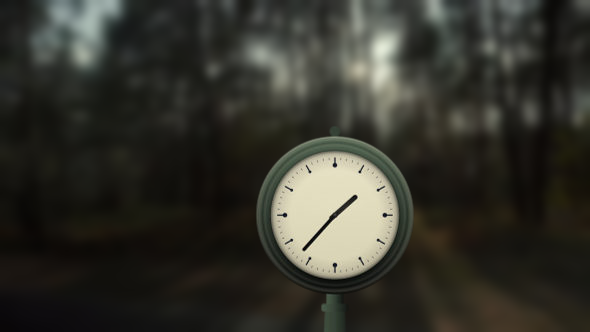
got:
h=1 m=37
